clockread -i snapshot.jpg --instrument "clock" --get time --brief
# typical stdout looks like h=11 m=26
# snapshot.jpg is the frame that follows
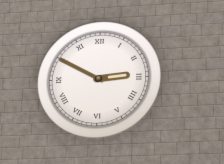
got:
h=2 m=50
